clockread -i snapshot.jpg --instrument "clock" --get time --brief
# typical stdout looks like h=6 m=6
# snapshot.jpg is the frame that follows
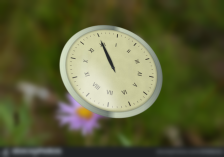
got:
h=12 m=0
